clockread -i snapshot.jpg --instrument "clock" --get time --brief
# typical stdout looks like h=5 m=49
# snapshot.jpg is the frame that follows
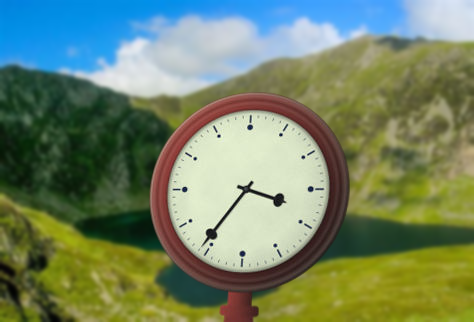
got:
h=3 m=36
